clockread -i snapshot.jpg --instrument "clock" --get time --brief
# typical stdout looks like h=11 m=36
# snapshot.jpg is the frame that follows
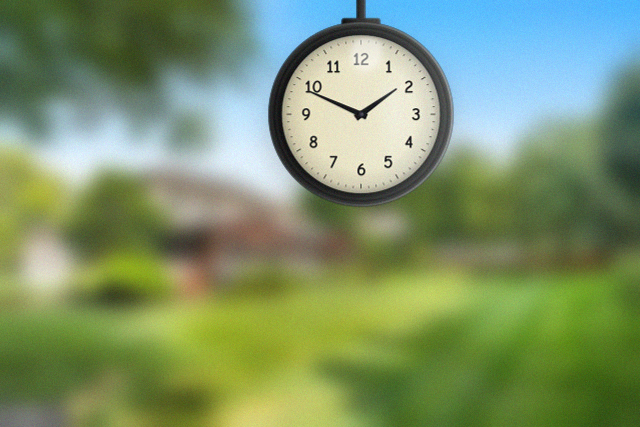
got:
h=1 m=49
